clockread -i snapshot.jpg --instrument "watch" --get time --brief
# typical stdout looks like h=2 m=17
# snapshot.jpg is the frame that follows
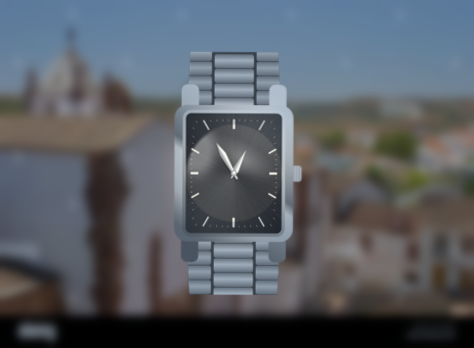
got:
h=12 m=55
